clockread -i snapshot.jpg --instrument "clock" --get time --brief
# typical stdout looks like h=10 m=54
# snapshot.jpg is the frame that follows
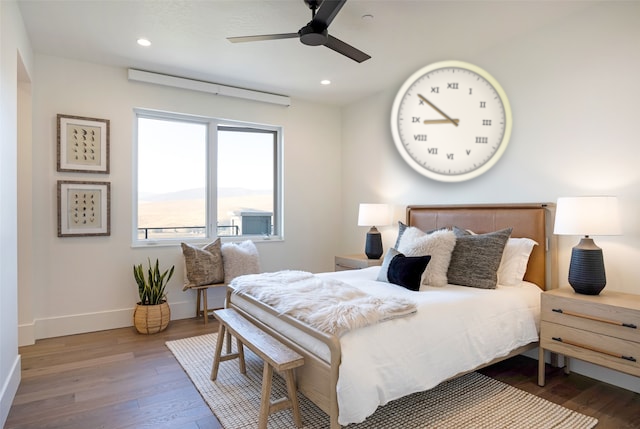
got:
h=8 m=51
